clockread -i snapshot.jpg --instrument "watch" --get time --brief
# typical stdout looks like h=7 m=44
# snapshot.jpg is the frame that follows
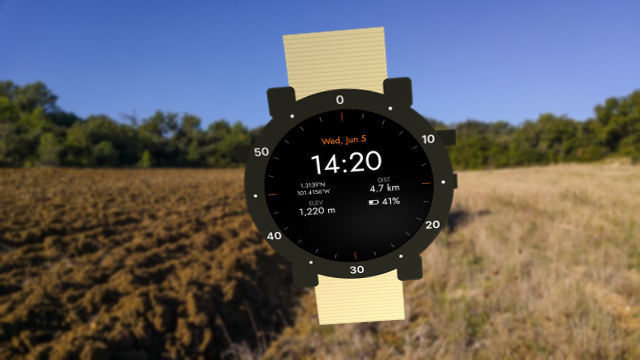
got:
h=14 m=20
